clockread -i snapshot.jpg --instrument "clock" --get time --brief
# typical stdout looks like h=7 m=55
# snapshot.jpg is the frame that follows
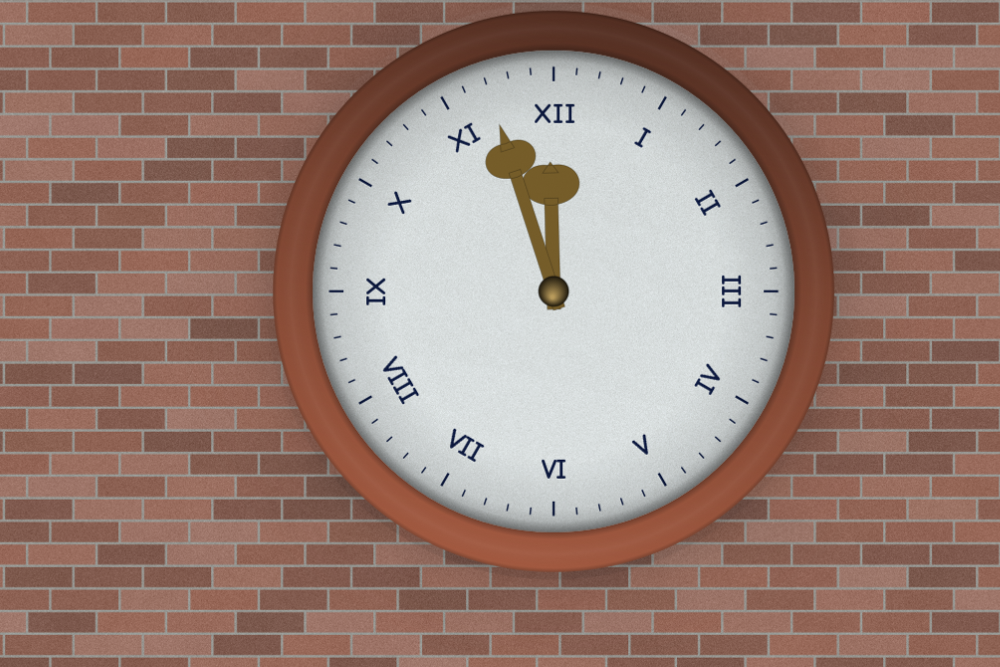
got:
h=11 m=57
